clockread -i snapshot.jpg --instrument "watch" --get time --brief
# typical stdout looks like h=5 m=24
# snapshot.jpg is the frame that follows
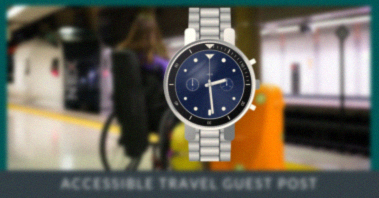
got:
h=2 m=29
